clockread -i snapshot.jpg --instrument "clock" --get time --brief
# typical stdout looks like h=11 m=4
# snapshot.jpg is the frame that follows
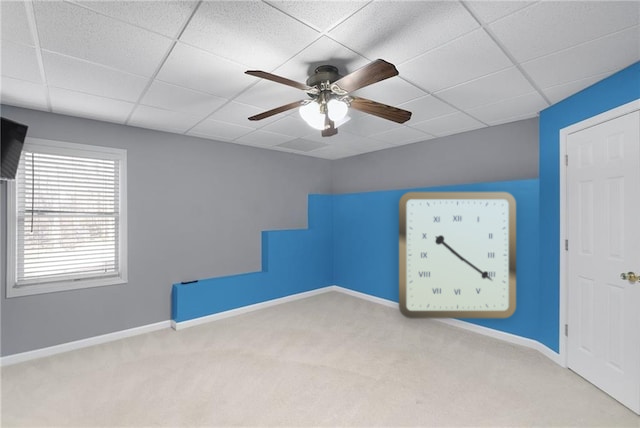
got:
h=10 m=21
